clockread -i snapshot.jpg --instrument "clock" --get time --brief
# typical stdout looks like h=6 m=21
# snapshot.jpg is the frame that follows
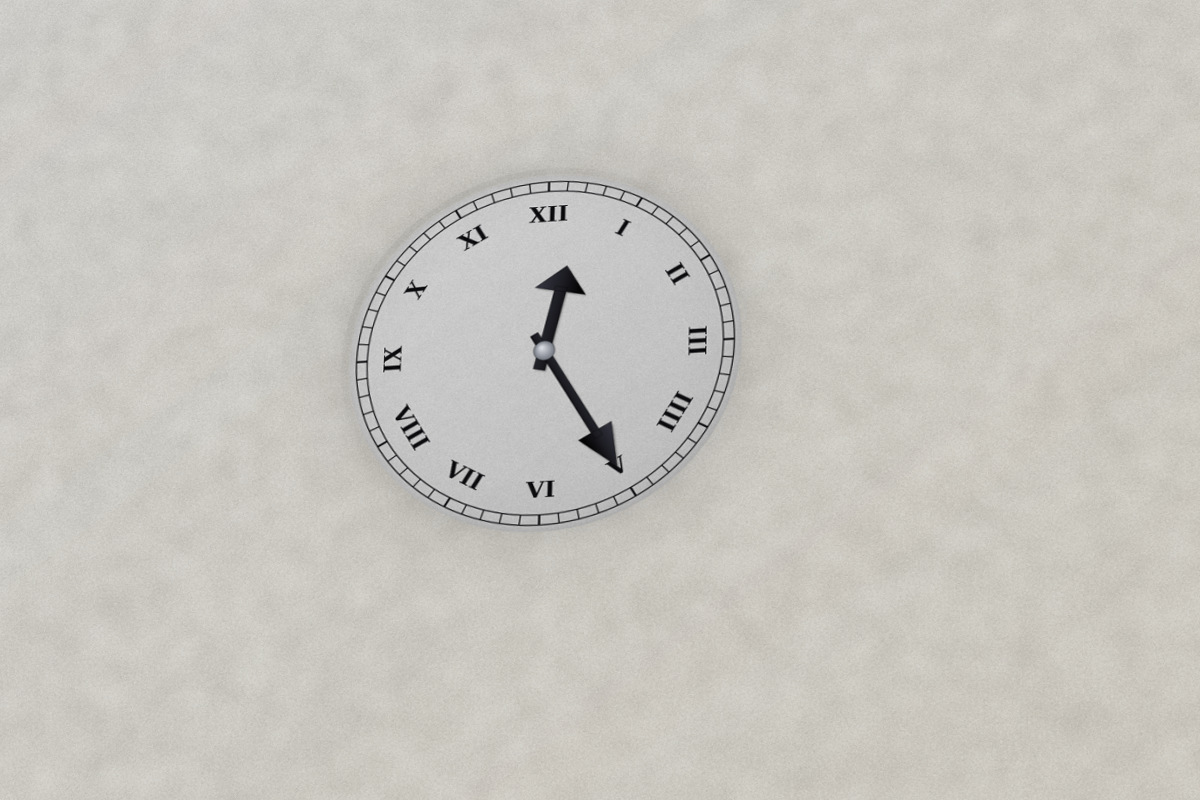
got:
h=12 m=25
